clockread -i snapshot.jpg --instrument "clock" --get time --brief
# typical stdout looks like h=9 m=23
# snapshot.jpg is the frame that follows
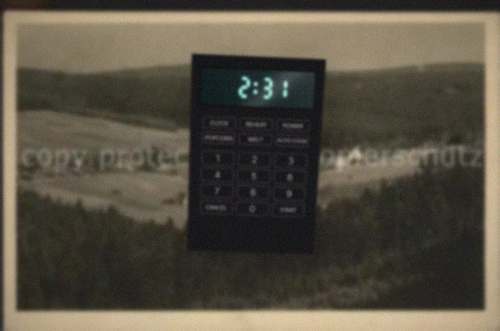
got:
h=2 m=31
